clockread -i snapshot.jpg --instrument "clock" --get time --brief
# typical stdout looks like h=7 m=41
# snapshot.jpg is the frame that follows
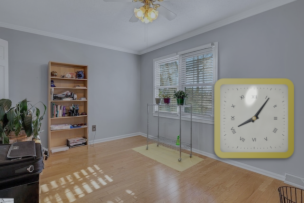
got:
h=8 m=6
